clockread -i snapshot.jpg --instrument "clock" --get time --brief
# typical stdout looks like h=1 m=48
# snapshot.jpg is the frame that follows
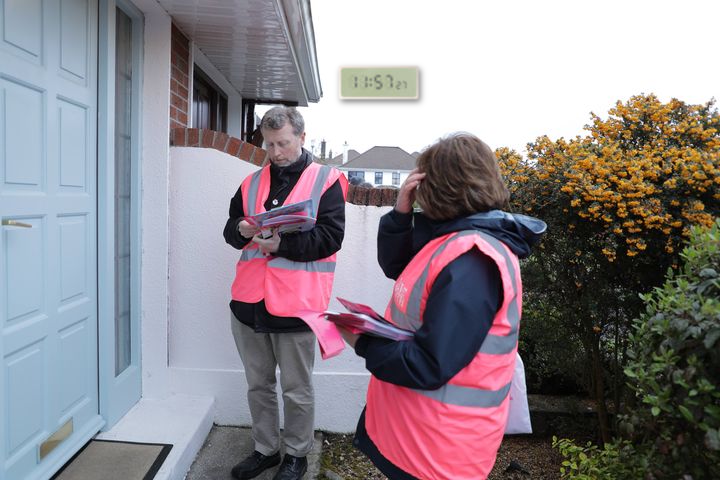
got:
h=11 m=57
